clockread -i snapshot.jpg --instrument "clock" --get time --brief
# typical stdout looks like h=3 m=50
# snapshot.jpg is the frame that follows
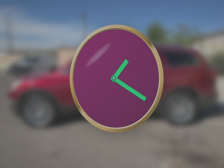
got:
h=1 m=20
